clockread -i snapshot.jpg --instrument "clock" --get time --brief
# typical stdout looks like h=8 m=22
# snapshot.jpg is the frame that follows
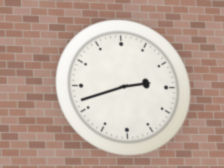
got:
h=2 m=42
